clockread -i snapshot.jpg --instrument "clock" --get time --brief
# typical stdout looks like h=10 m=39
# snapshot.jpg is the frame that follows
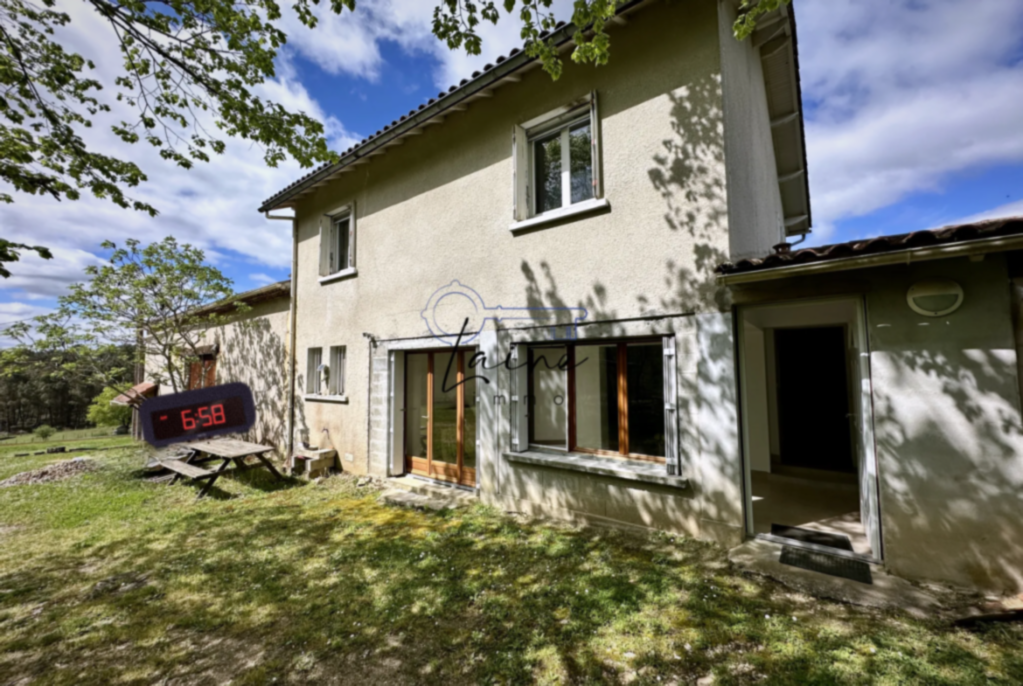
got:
h=6 m=58
